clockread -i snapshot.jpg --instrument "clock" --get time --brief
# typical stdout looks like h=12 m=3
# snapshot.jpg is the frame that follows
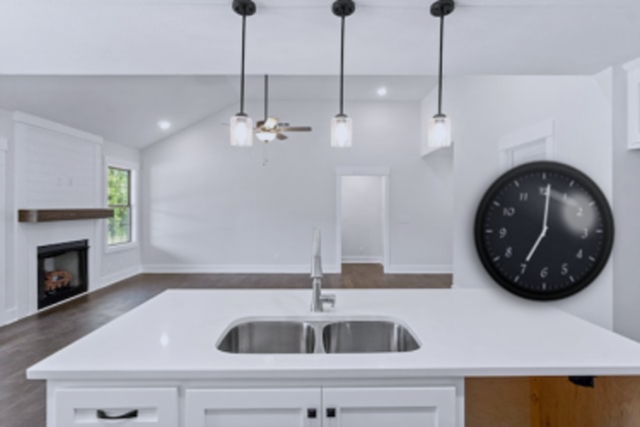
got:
h=7 m=1
